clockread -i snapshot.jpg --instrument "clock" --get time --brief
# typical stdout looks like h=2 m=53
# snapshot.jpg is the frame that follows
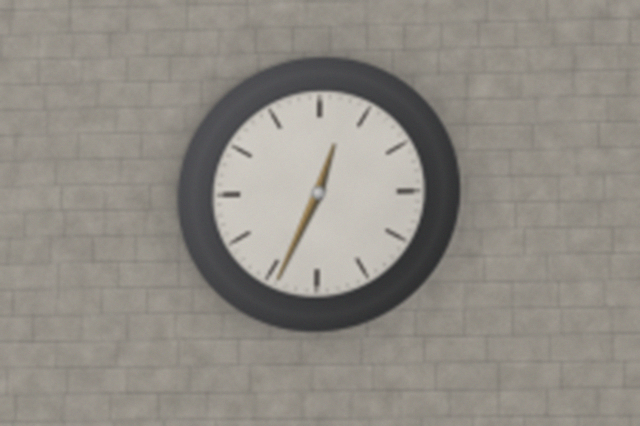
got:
h=12 m=34
